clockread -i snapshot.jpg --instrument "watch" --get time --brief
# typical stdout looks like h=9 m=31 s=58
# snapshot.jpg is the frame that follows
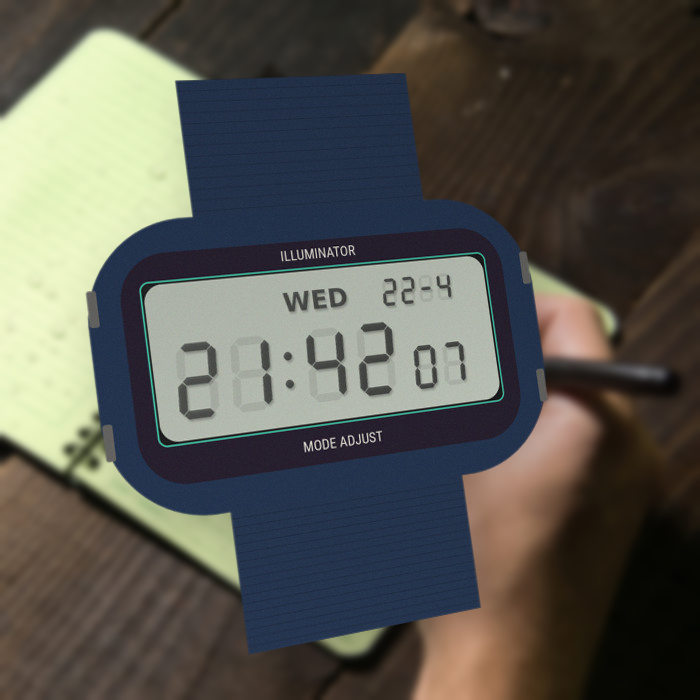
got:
h=21 m=42 s=7
